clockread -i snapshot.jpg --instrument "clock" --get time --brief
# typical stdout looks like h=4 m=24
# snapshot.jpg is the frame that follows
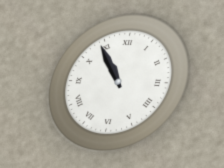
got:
h=10 m=54
